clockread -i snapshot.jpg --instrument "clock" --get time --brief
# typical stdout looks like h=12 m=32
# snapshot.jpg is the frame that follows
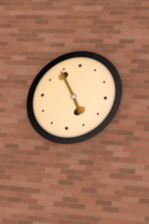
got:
h=4 m=54
